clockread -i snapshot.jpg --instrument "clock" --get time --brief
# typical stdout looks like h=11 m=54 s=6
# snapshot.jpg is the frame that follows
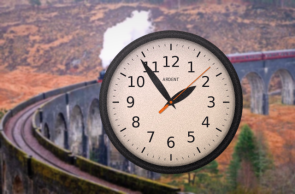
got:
h=1 m=54 s=8
